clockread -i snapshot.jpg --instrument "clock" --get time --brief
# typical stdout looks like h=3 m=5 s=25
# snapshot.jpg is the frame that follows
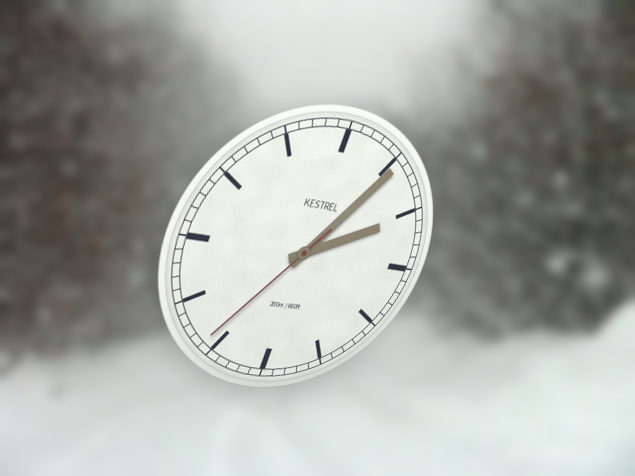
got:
h=2 m=5 s=36
